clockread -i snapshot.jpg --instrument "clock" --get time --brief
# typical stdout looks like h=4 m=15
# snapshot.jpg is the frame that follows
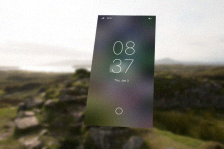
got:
h=8 m=37
